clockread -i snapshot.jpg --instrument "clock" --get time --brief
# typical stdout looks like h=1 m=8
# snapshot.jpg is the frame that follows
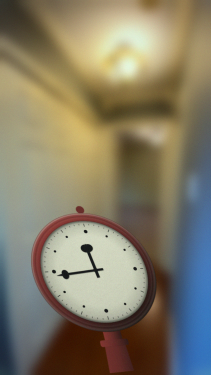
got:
h=11 m=44
